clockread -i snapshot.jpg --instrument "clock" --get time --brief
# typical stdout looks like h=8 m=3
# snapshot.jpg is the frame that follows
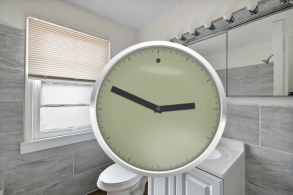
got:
h=2 m=49
